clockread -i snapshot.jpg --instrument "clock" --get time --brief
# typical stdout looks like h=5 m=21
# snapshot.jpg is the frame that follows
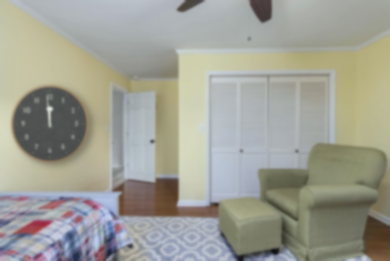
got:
h=11 m=59
